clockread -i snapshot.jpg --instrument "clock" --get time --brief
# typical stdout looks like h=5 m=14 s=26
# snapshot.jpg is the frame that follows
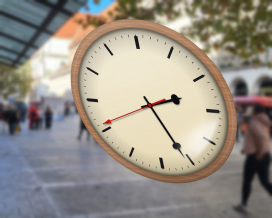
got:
h=2 m=25 s=41
